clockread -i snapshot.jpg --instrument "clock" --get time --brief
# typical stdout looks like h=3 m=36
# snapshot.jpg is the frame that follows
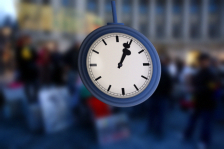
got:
h=1 m=4
